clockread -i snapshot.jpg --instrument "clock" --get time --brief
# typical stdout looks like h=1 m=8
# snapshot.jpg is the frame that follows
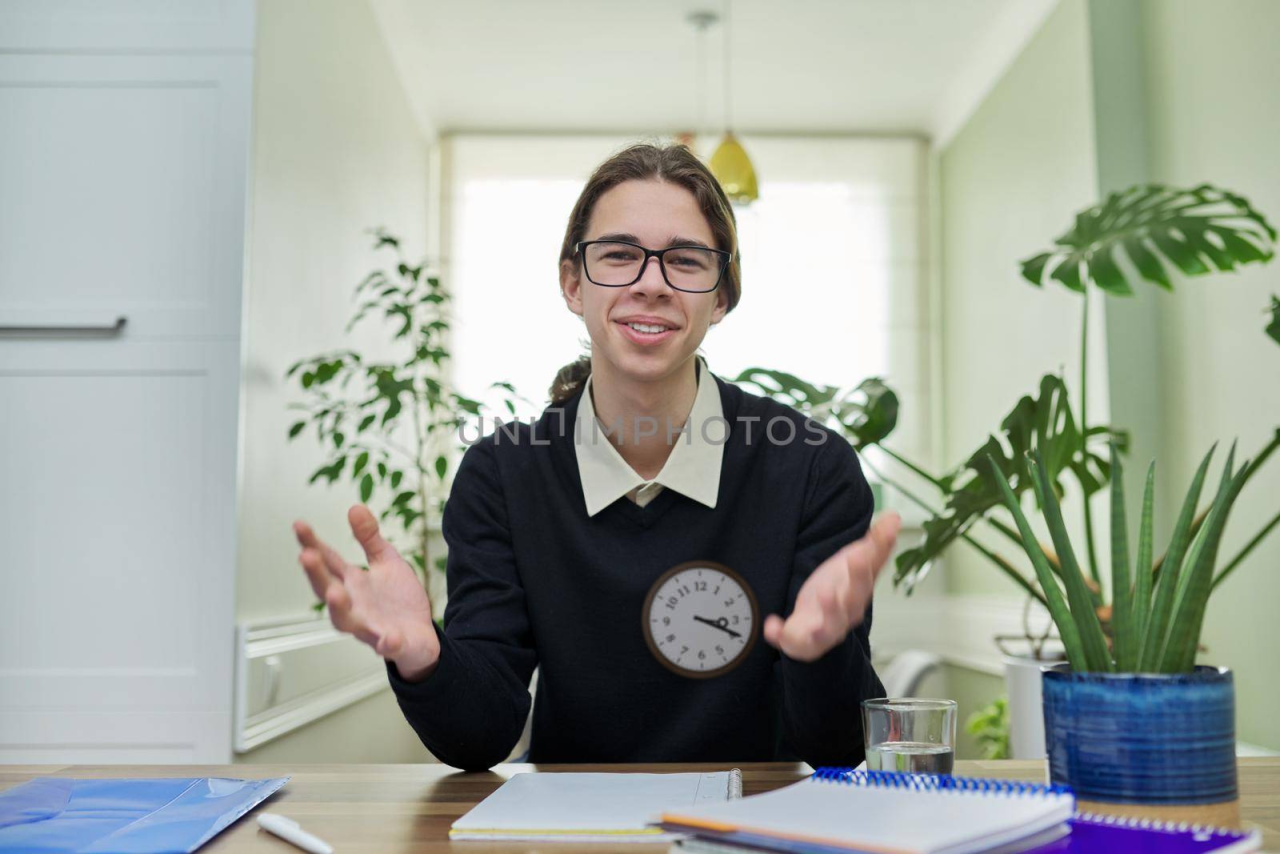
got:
h=3 m=19
